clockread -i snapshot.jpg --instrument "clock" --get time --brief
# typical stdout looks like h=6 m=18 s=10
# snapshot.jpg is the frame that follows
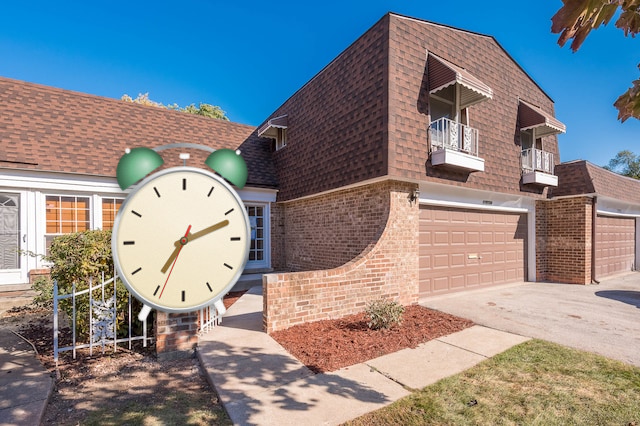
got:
h=7 m=11 s=34
